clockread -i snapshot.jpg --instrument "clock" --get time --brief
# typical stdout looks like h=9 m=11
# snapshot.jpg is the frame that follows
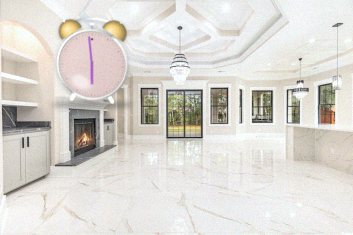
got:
h=5 m=59
